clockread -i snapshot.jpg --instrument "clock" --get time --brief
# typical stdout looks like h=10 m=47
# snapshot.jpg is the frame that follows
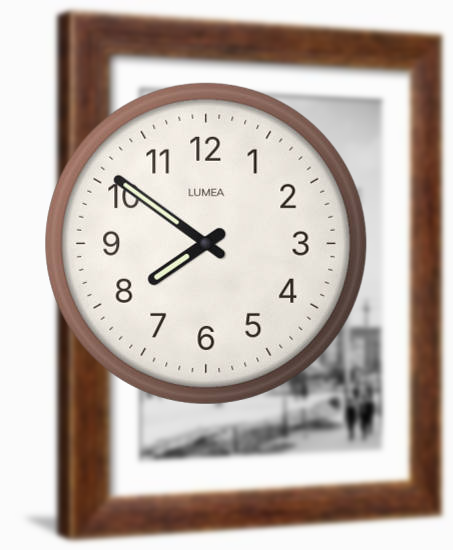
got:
h=7 m=51
